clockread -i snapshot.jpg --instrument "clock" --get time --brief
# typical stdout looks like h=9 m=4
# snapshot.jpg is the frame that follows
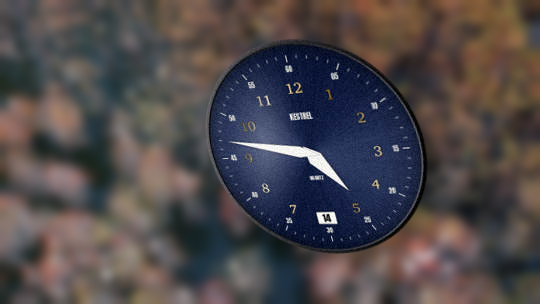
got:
h=4 m=47
